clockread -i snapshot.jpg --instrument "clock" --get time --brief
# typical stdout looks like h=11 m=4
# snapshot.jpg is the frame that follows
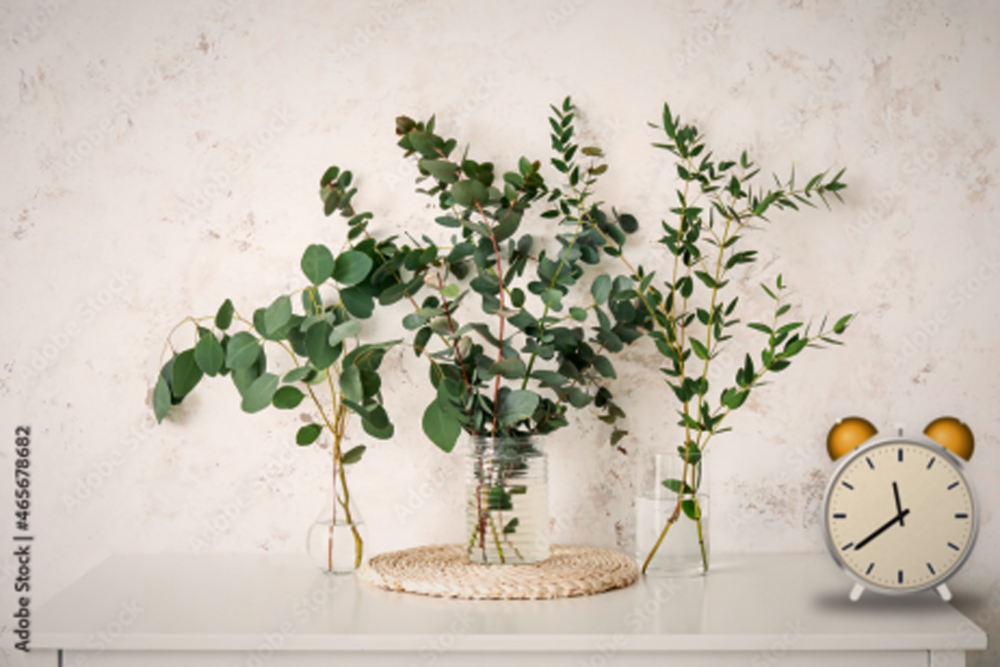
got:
h=11 m=39
